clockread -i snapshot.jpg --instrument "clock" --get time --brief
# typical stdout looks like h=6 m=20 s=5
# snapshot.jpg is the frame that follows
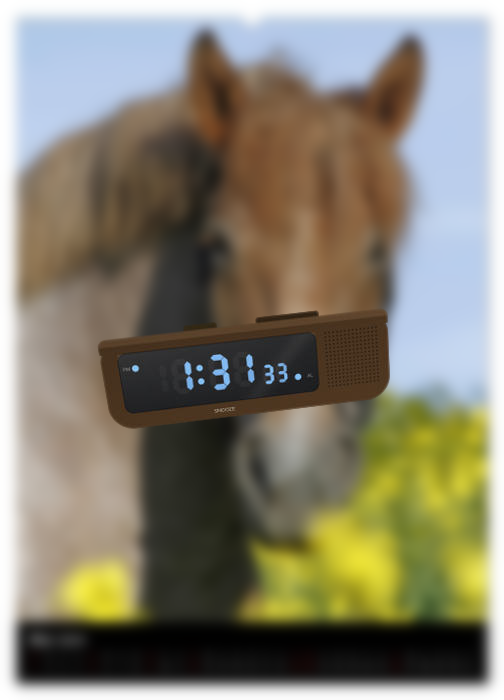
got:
h=1 m=31 s=33
